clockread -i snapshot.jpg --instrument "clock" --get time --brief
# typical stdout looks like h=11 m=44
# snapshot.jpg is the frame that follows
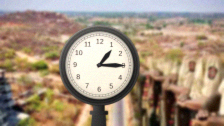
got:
h=1 m=15
